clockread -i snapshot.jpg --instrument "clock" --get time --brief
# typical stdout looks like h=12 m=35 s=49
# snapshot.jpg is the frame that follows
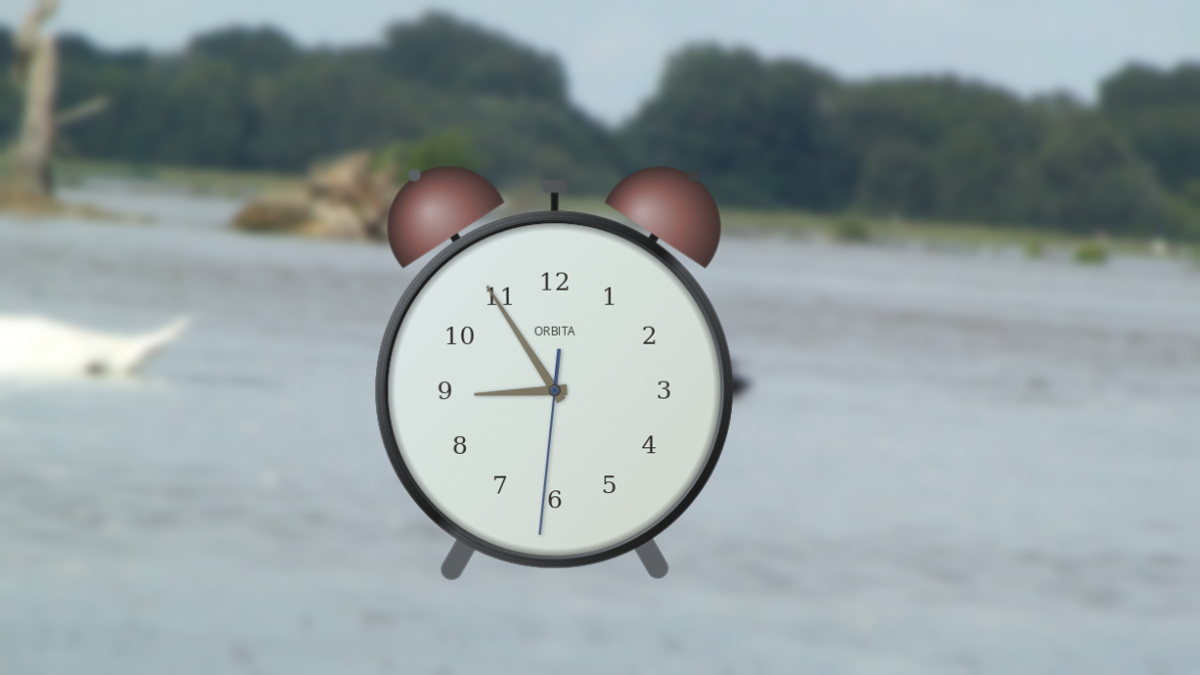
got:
h=8 m=54 s=31
